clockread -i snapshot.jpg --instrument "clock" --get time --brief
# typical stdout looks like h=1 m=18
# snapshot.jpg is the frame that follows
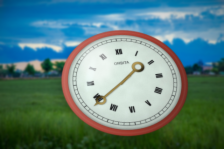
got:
h=1 m=39
